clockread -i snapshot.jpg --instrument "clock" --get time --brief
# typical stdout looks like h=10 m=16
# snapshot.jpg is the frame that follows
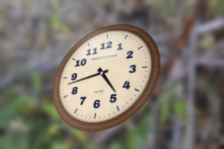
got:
h=4 m=43
